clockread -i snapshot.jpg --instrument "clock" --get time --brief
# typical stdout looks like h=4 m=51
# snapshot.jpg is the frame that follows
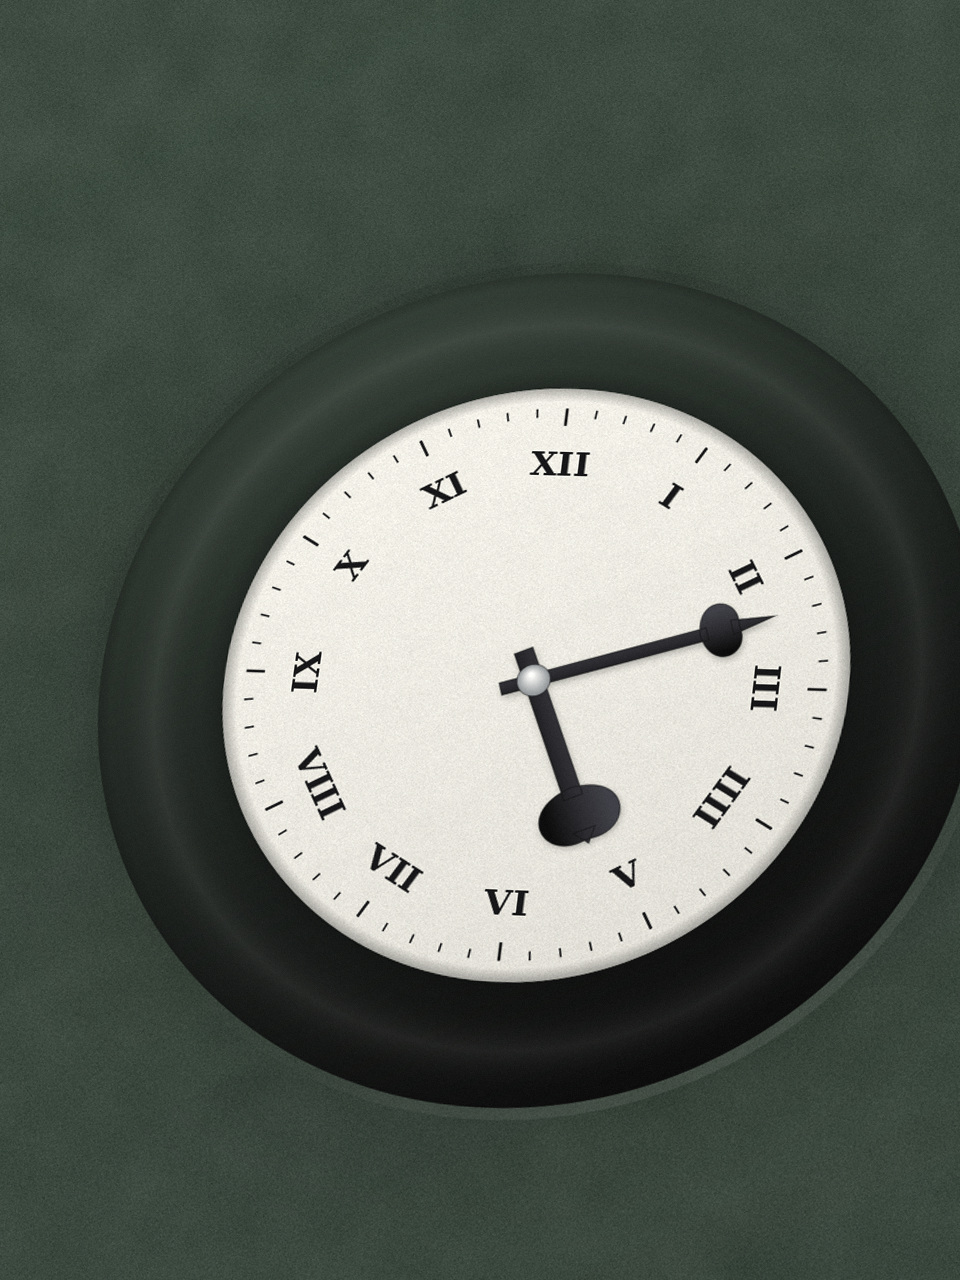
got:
h=5 m=12
